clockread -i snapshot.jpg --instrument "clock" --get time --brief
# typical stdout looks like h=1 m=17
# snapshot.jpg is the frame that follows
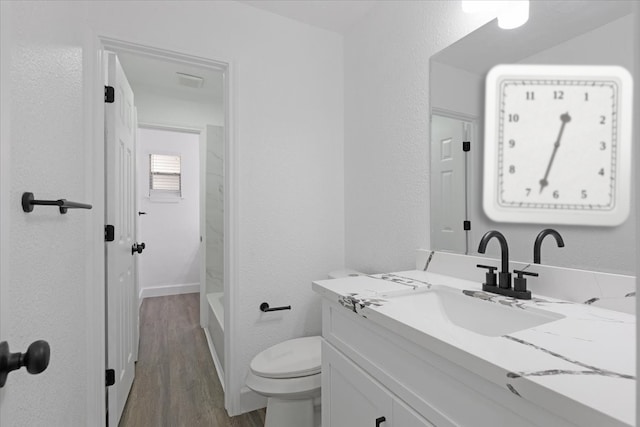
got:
h=12 m=33
